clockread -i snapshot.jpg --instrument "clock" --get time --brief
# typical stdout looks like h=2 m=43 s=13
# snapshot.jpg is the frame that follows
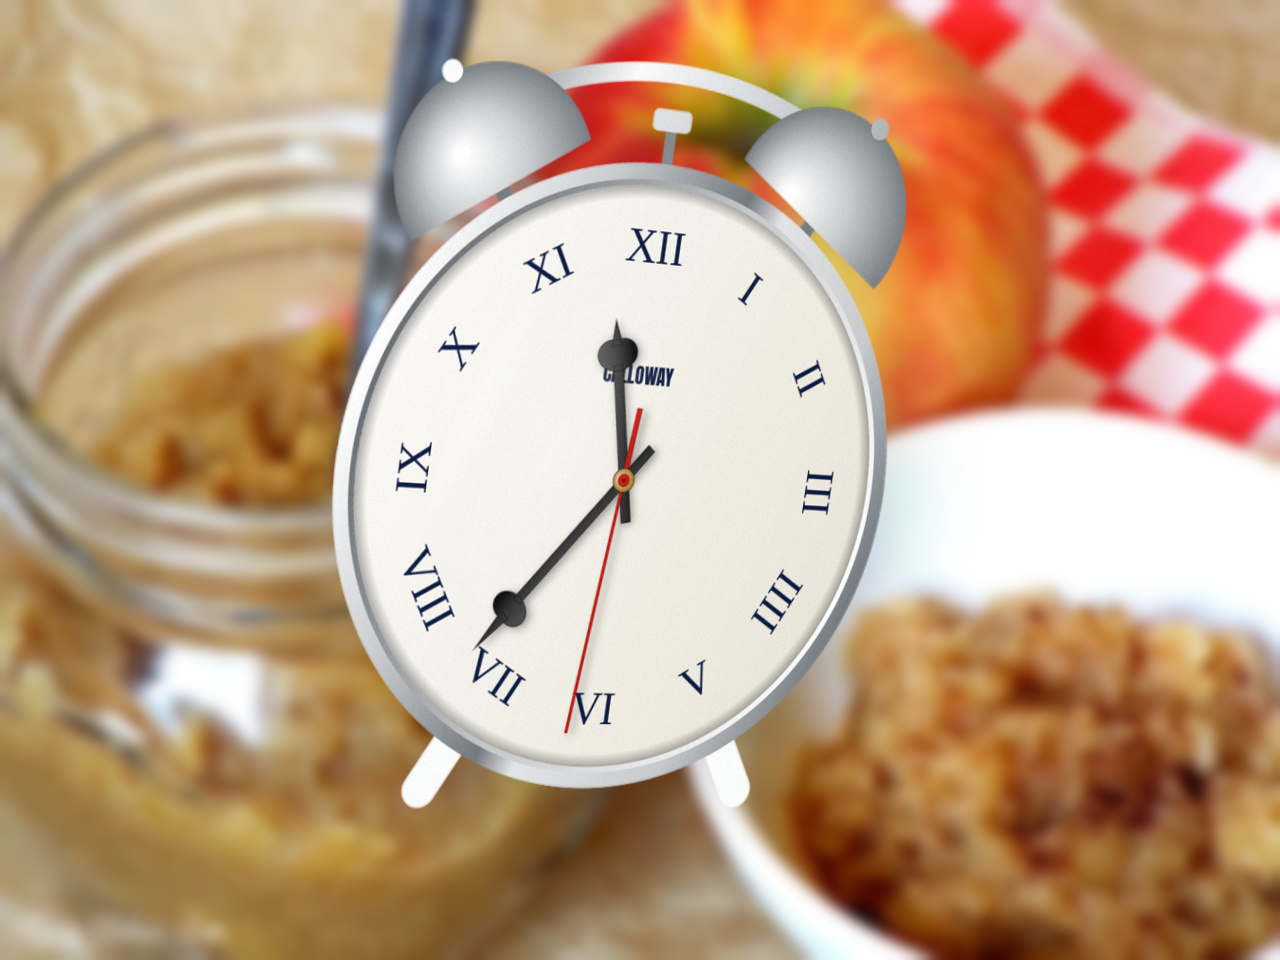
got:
h=11 m=36 s=31
